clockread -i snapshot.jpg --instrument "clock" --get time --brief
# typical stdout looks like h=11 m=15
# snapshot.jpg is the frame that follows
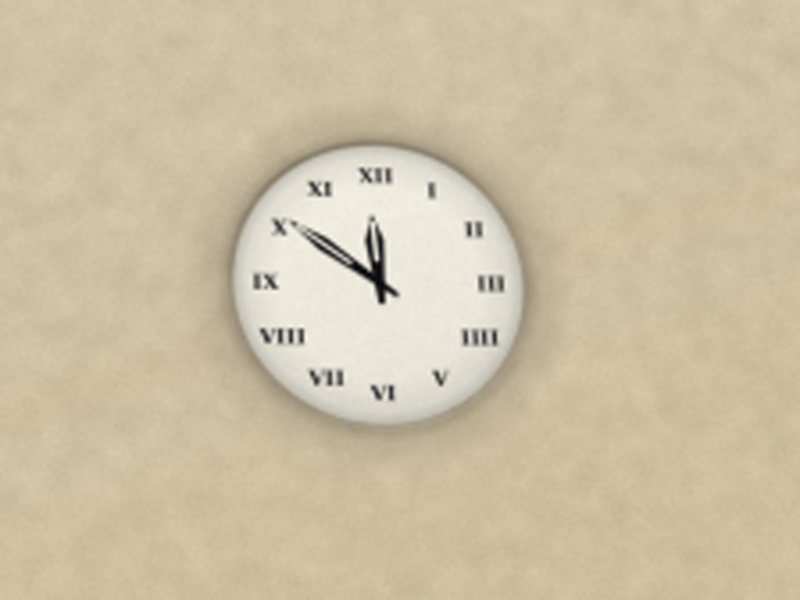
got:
h=11 m=51
